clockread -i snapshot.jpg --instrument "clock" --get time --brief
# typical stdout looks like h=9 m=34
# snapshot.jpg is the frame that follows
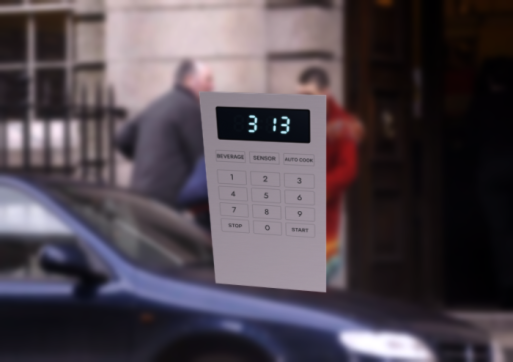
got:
h=3 m=13
